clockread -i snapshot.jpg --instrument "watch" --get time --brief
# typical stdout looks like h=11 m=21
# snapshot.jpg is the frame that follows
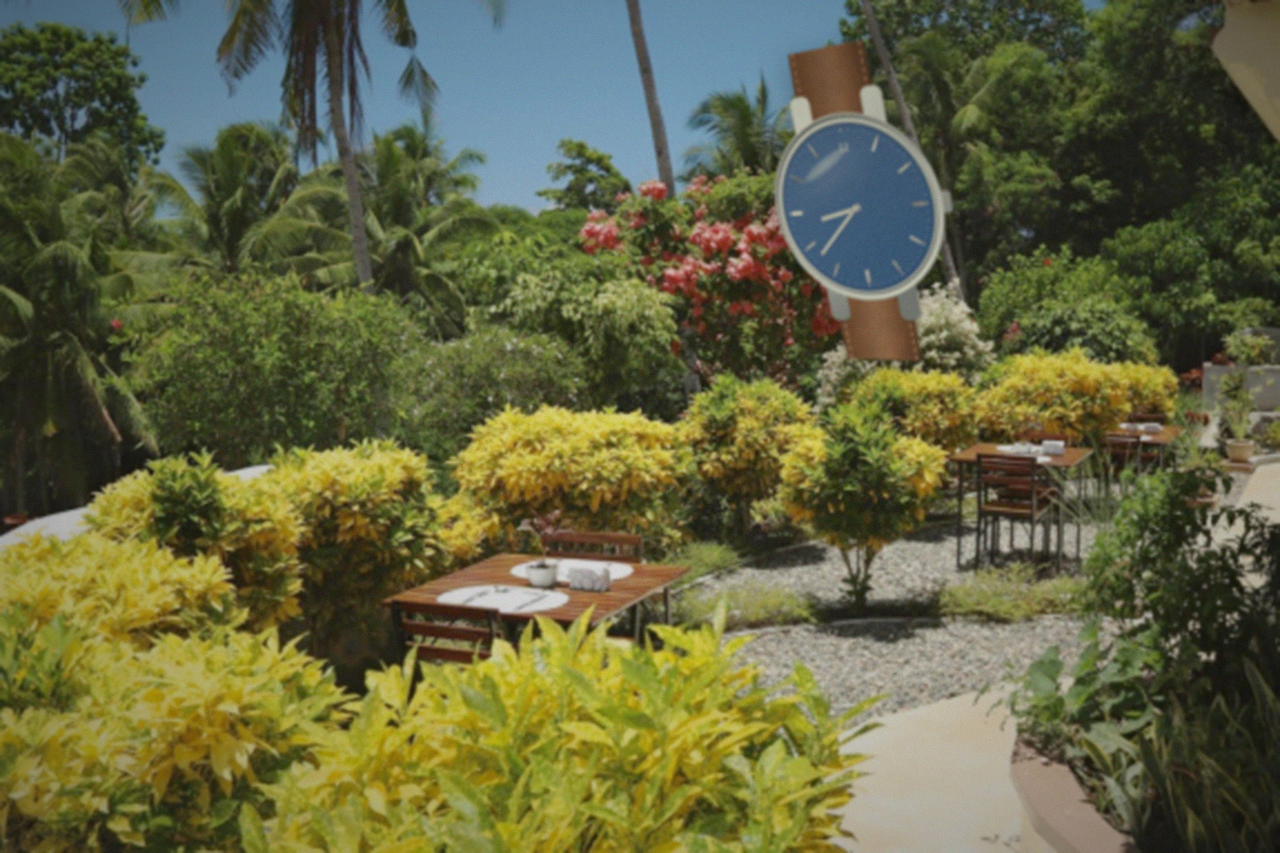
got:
h=8 m=38
